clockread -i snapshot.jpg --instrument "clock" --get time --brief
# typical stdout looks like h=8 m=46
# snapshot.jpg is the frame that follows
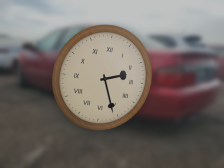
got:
h=2 m=26
